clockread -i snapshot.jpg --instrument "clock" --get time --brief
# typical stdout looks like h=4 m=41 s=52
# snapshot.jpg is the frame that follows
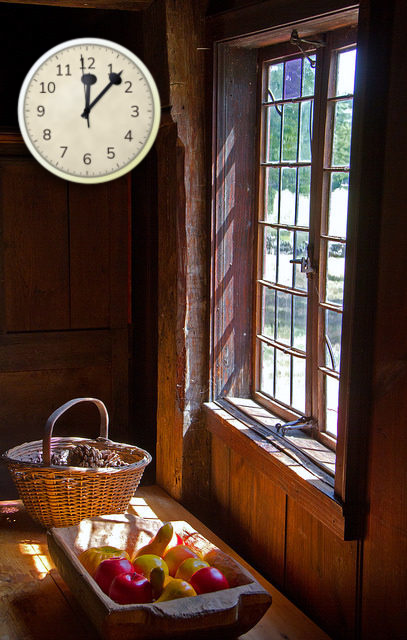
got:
h=12 m=6 s=59
